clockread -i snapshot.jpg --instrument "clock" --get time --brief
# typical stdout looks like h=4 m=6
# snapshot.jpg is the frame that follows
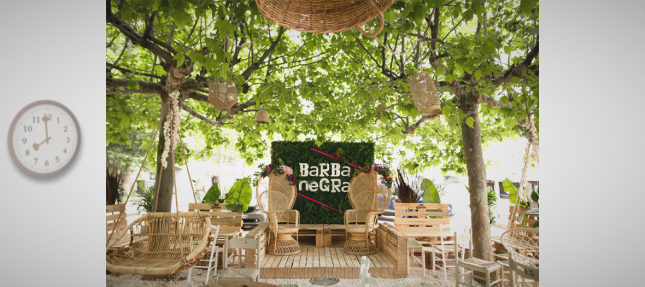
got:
h=7 m=59
